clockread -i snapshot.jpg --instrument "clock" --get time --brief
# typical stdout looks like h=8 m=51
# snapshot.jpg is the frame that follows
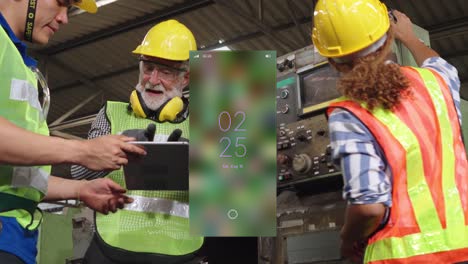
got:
h=2 m=25
